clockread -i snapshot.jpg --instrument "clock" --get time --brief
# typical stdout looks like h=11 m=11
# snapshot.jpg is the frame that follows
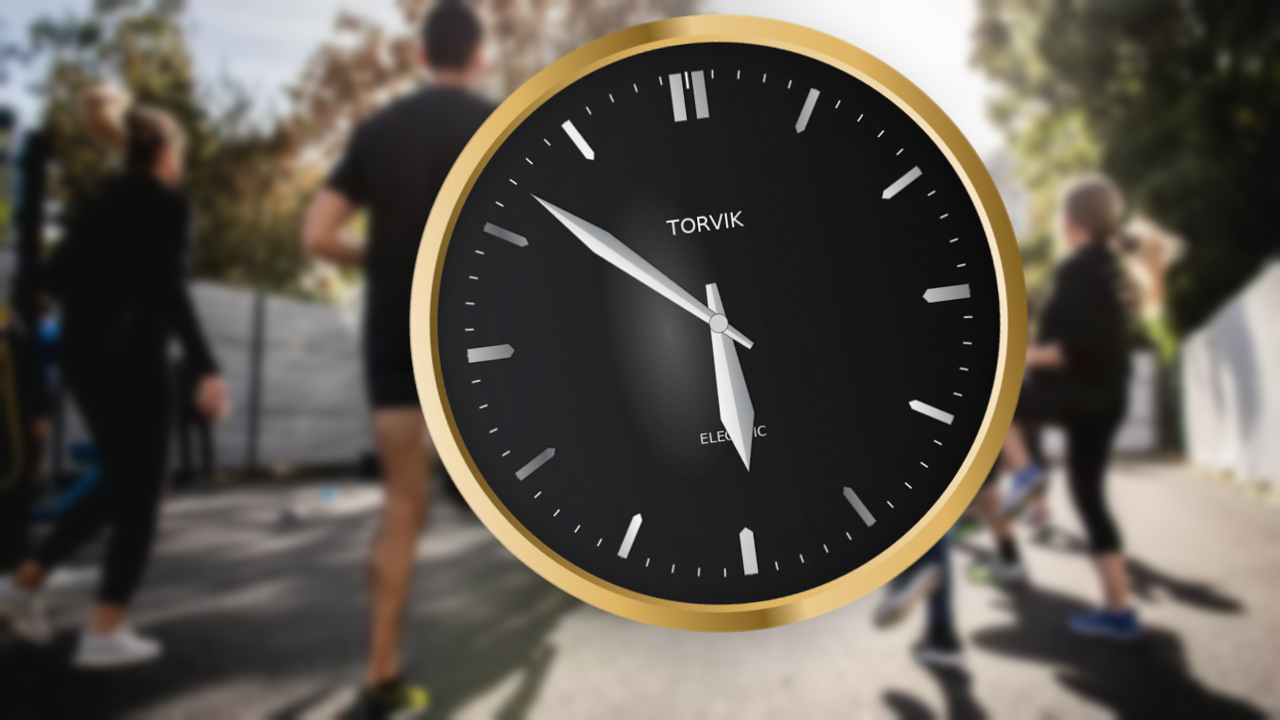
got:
h=5 m=52
